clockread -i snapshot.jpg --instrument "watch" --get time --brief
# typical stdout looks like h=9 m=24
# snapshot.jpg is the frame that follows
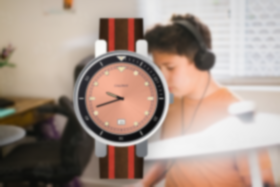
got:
h=9 m=42
